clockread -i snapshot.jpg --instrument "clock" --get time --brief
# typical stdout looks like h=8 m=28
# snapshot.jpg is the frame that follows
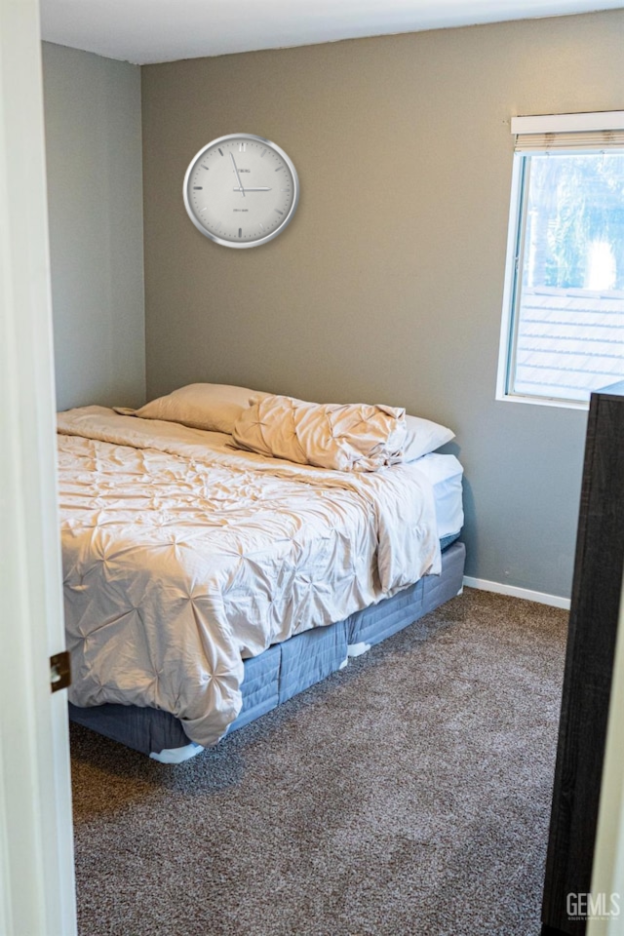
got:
h=2 m=57
